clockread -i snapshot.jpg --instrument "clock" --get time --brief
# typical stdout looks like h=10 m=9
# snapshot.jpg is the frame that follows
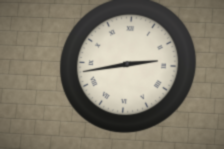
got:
h=2 m=43
